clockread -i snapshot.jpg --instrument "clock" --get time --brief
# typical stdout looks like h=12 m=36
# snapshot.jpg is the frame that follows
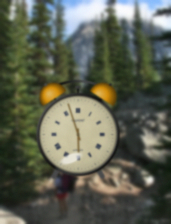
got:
h=5 m=57
